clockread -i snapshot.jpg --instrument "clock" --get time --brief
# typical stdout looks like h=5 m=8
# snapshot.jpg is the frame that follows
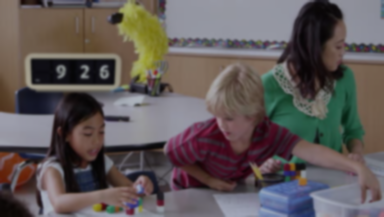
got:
h=9 m=26
